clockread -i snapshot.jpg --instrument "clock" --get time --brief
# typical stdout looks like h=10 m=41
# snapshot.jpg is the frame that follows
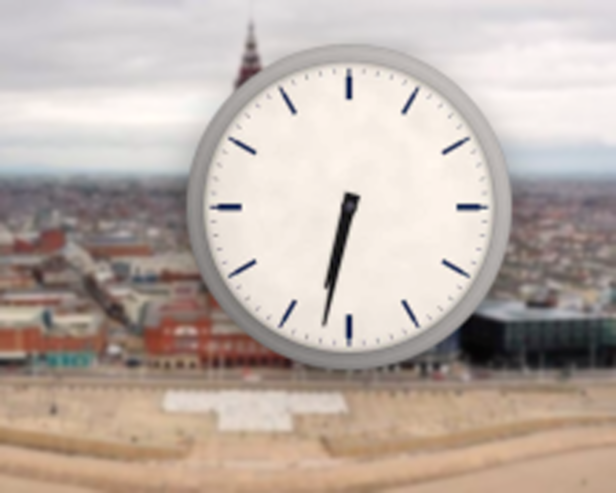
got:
h=6 m=32
